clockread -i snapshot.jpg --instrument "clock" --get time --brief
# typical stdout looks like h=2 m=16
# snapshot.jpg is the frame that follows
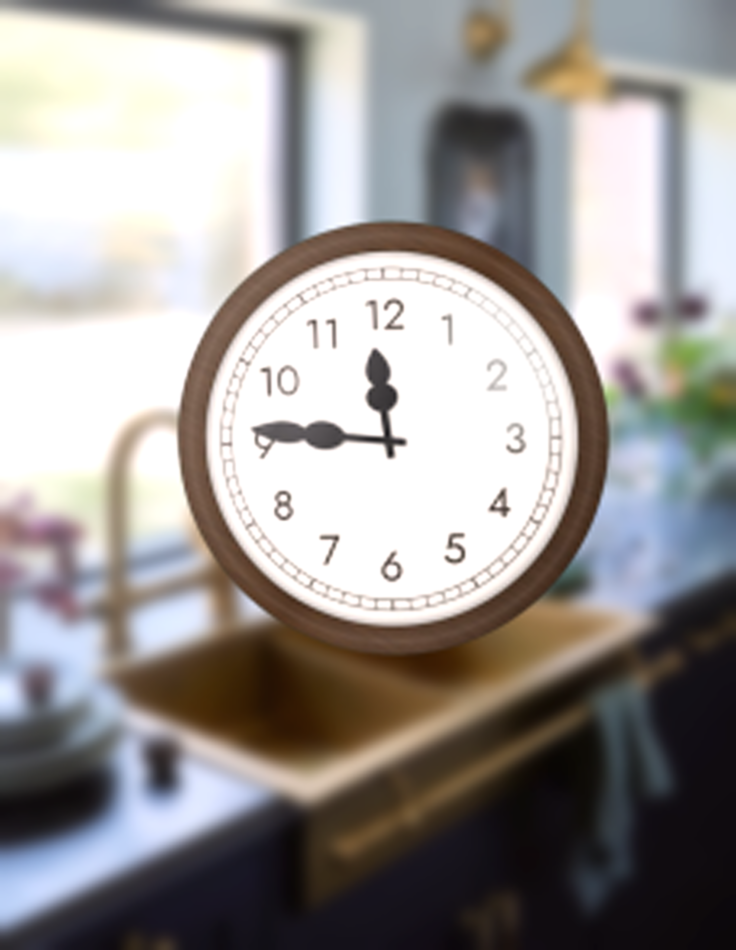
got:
h=11 m=46
